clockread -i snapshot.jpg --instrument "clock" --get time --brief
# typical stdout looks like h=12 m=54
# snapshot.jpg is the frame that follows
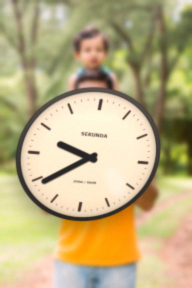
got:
h=9 m=39
